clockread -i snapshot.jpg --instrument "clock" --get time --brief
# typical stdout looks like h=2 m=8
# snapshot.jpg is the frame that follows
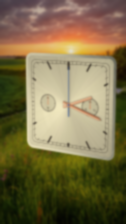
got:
h=2 m=18
